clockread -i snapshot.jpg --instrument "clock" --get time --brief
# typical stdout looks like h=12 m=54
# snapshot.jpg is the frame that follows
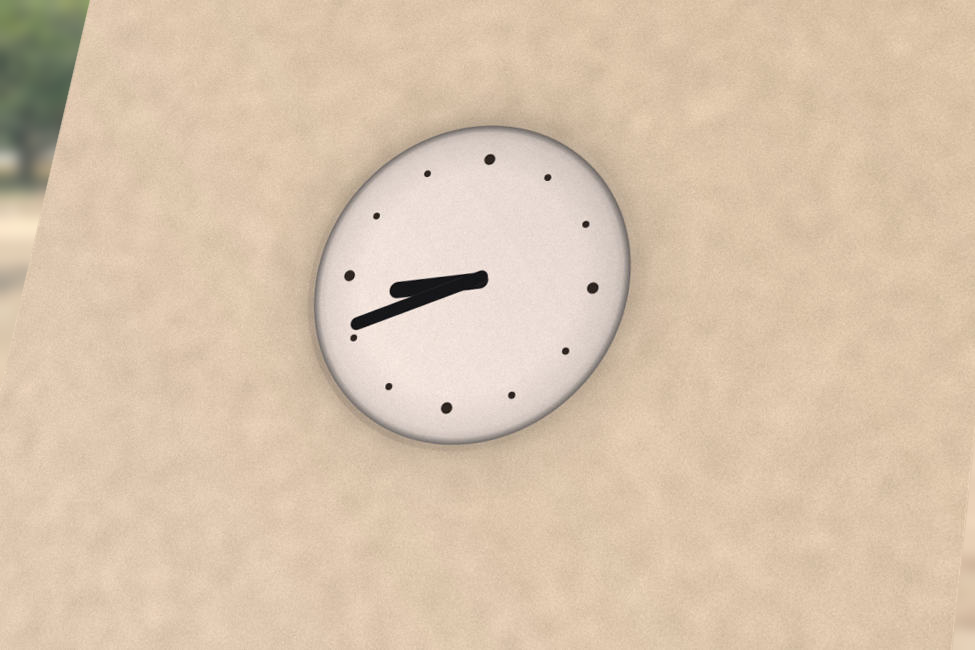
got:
h=8 m=41
